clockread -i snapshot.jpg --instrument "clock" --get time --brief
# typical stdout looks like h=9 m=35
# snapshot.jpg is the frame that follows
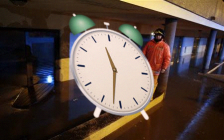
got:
h=11 m=32
